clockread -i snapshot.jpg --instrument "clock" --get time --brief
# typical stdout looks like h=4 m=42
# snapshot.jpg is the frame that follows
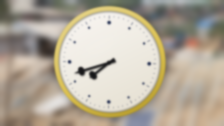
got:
h=7 m=42
